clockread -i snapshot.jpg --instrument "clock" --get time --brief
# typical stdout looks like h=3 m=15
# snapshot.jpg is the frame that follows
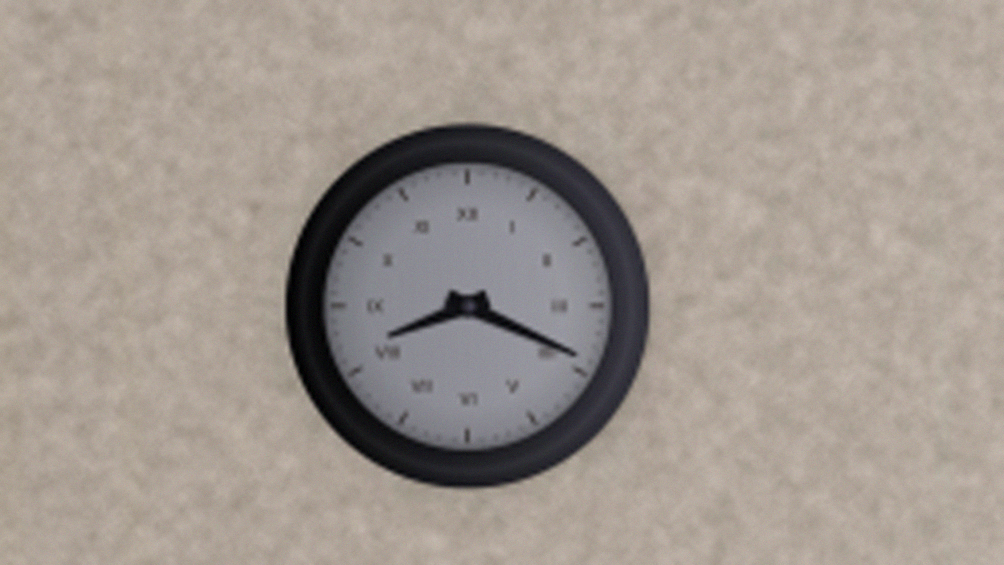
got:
h=8 m=19
